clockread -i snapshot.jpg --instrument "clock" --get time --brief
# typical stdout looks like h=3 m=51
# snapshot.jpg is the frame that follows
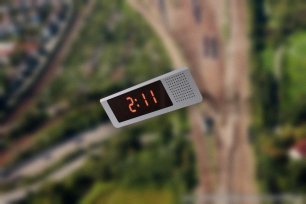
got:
h=2 m=11
